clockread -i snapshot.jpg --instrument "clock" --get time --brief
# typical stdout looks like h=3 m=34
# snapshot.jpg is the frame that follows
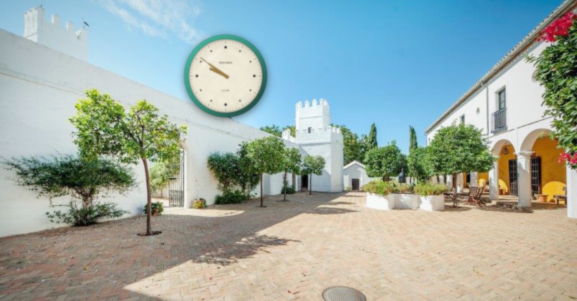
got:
h=9 m=51
